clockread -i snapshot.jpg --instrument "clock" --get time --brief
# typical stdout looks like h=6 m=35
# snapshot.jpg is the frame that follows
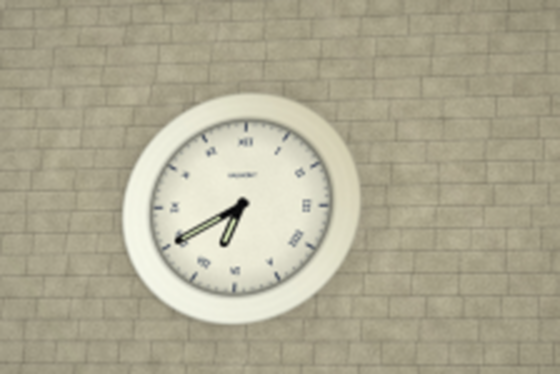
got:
h=6 m=40
